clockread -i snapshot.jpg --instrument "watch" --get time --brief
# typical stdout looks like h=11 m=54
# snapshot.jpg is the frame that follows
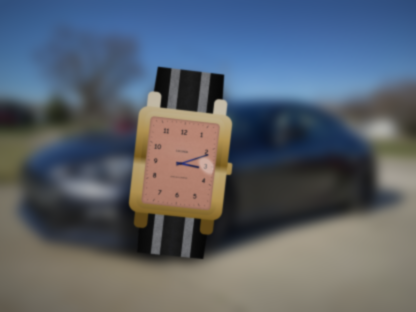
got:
h=3 m=11
